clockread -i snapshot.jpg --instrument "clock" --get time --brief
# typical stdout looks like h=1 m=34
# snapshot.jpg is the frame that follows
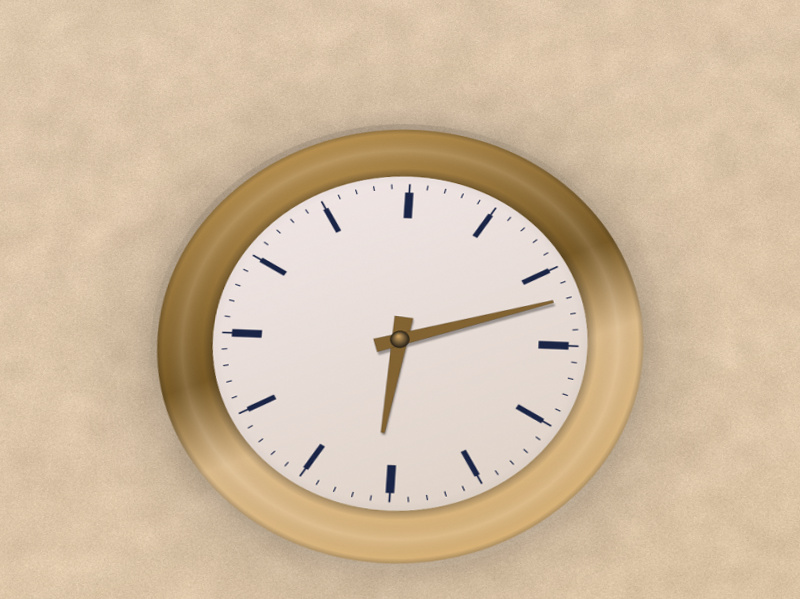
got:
h=6 m=12
